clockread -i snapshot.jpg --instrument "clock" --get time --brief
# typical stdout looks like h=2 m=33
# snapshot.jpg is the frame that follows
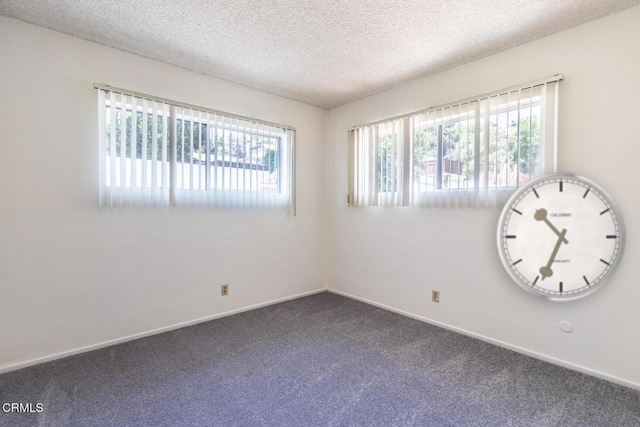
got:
h=10 m=34
